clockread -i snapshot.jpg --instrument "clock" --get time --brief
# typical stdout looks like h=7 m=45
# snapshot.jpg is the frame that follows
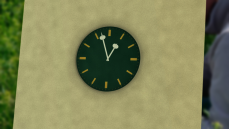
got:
h=12 m=57
